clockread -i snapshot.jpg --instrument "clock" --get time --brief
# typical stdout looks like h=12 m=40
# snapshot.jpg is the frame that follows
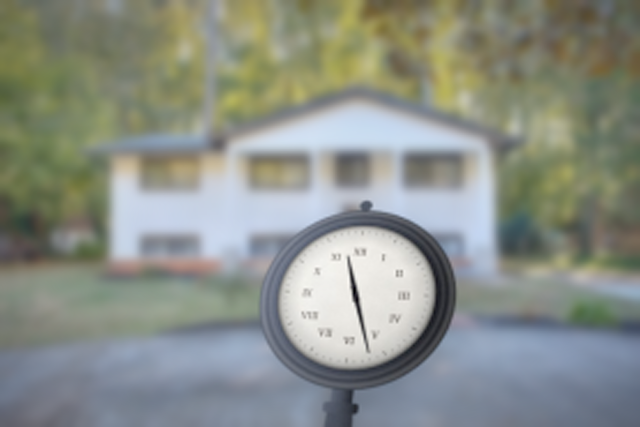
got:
h=11 m=27
